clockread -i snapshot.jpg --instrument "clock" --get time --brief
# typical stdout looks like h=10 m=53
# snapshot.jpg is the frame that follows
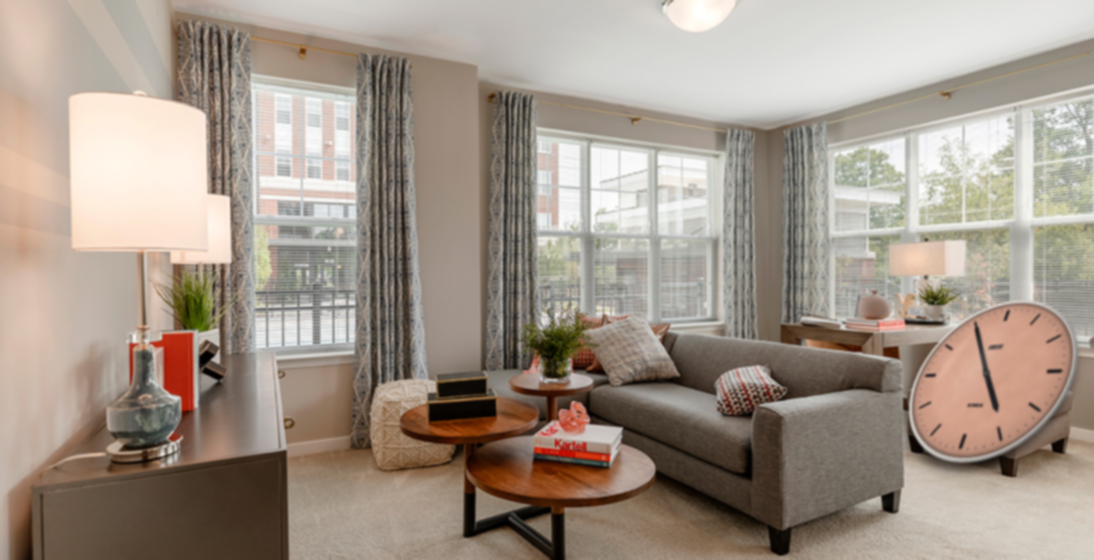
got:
h=4 m=55
